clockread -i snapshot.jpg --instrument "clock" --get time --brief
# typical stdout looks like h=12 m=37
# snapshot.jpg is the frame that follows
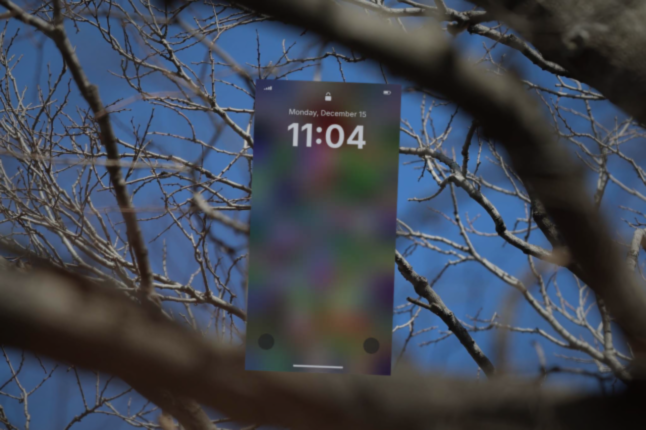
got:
h=11 m=4
